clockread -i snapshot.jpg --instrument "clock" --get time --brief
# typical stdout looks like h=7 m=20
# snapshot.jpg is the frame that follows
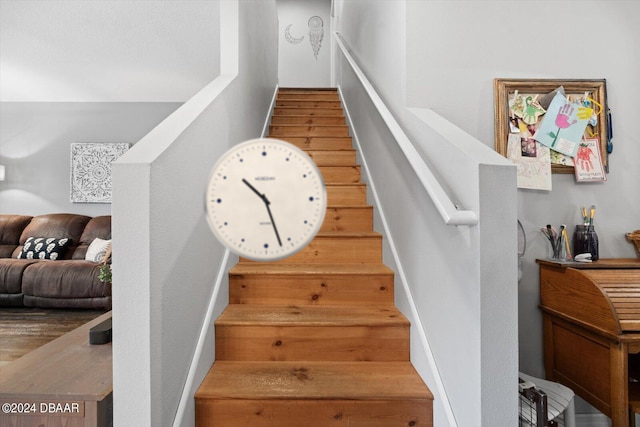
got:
h=10 m=27
